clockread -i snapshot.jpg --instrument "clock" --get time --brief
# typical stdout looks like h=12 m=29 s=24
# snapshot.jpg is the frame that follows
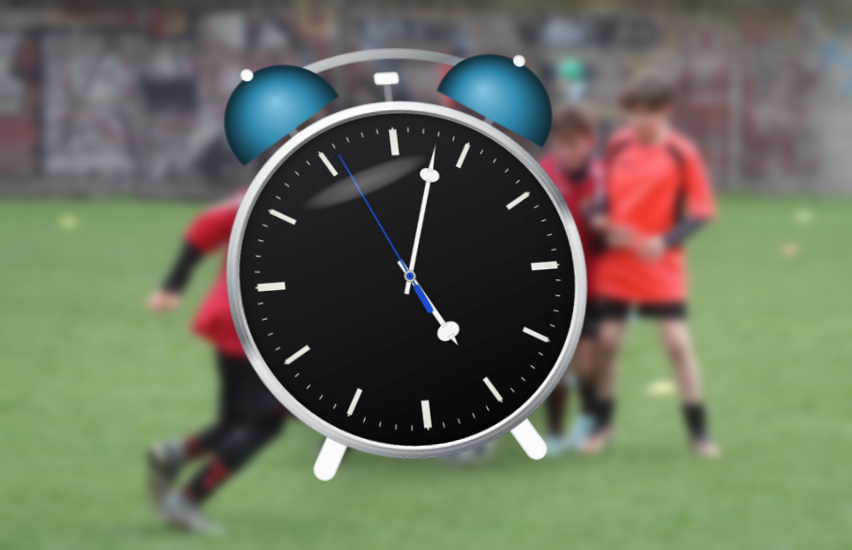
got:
h=5 m=2 s=56
